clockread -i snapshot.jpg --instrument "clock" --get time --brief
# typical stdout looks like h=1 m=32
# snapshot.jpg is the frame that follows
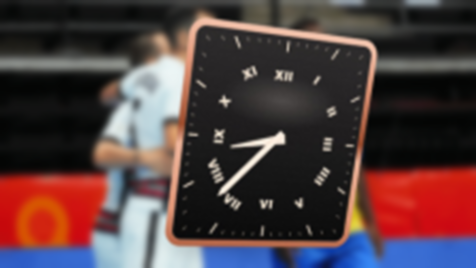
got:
h=8 m=37
